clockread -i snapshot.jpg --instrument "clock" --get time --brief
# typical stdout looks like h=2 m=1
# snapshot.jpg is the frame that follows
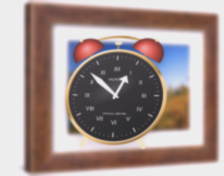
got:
h=12 m=52
